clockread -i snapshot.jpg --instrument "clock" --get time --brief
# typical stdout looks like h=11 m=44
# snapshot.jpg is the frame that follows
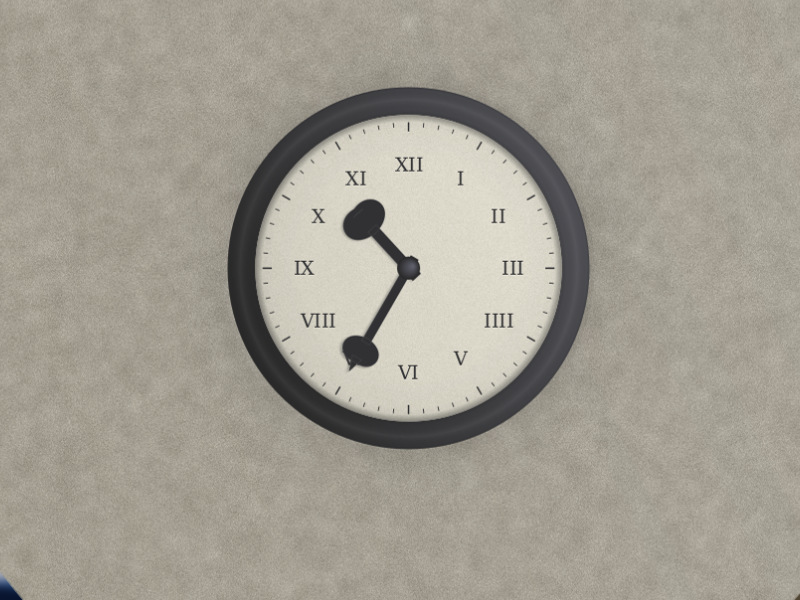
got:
h=10 m=35
